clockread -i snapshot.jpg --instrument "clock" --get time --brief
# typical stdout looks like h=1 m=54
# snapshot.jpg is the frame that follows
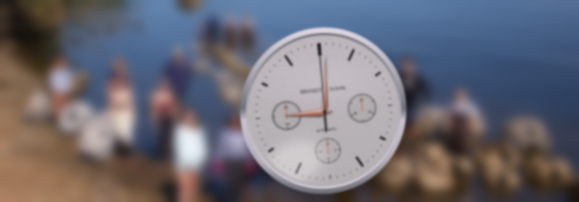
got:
h=9 m=1
